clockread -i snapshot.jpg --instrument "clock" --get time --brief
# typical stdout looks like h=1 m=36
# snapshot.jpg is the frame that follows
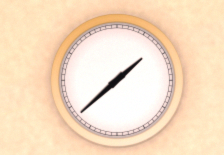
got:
h=1 m=38
